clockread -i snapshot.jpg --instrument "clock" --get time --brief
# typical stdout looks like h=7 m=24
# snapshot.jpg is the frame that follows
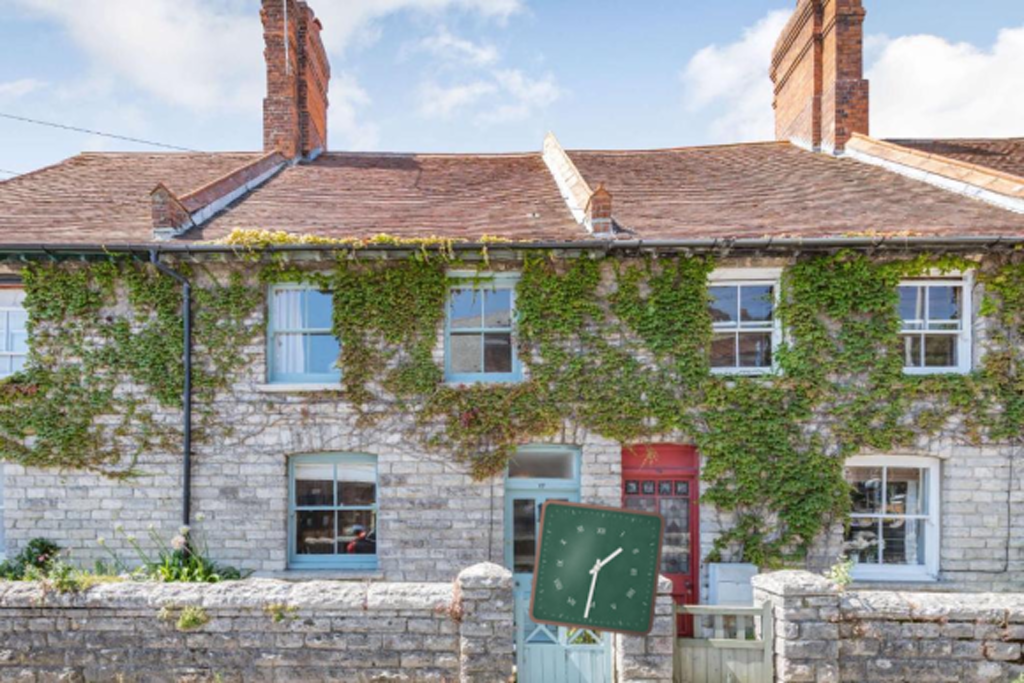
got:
h=1 m=31
